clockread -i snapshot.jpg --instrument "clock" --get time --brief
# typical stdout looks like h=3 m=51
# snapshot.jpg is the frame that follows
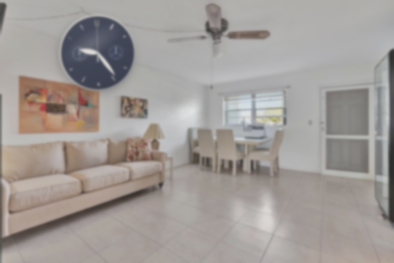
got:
h=9 m=24
